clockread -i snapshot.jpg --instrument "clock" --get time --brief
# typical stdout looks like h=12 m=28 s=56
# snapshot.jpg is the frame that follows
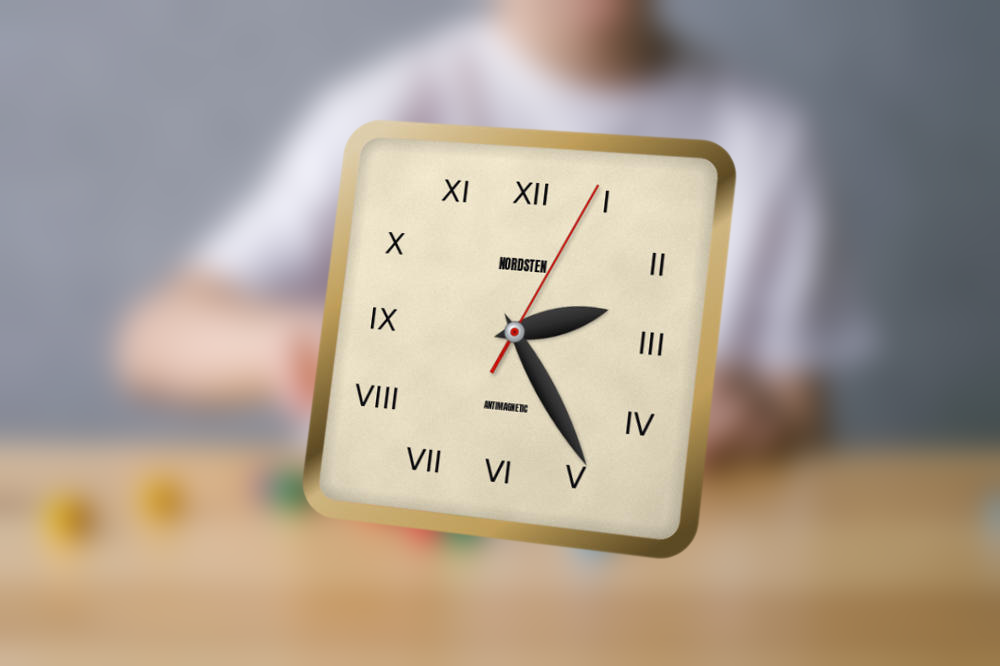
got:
h=2 m=24 s=4
